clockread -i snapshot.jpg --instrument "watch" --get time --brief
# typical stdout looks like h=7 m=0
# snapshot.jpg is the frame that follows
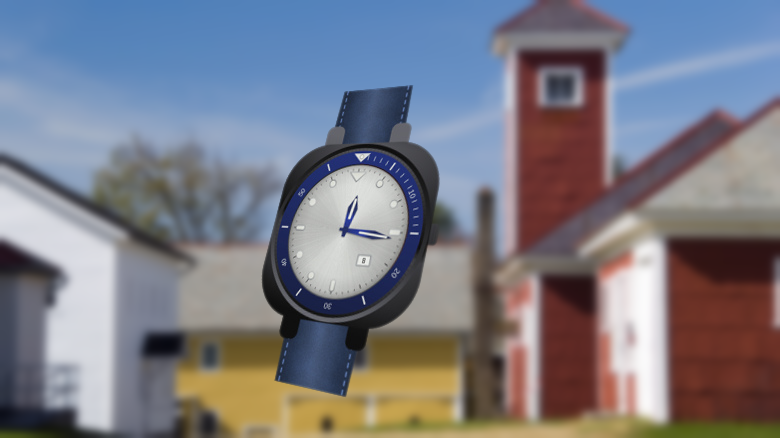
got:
h=12 m=16
